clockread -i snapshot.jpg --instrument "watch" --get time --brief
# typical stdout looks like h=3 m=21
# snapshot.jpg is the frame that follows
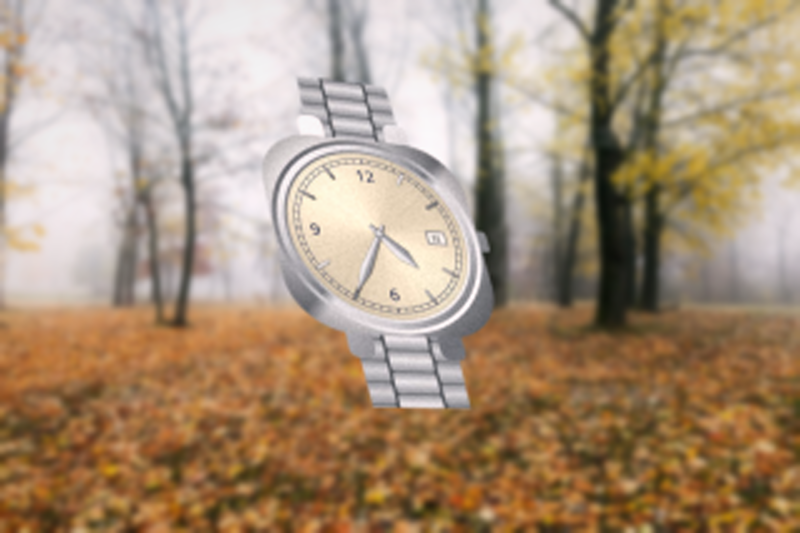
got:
h=4 m=35
